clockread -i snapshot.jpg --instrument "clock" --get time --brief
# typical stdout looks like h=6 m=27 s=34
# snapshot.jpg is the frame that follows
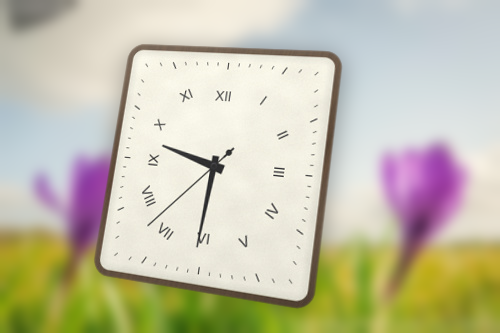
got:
h=9 m=30 s=37
